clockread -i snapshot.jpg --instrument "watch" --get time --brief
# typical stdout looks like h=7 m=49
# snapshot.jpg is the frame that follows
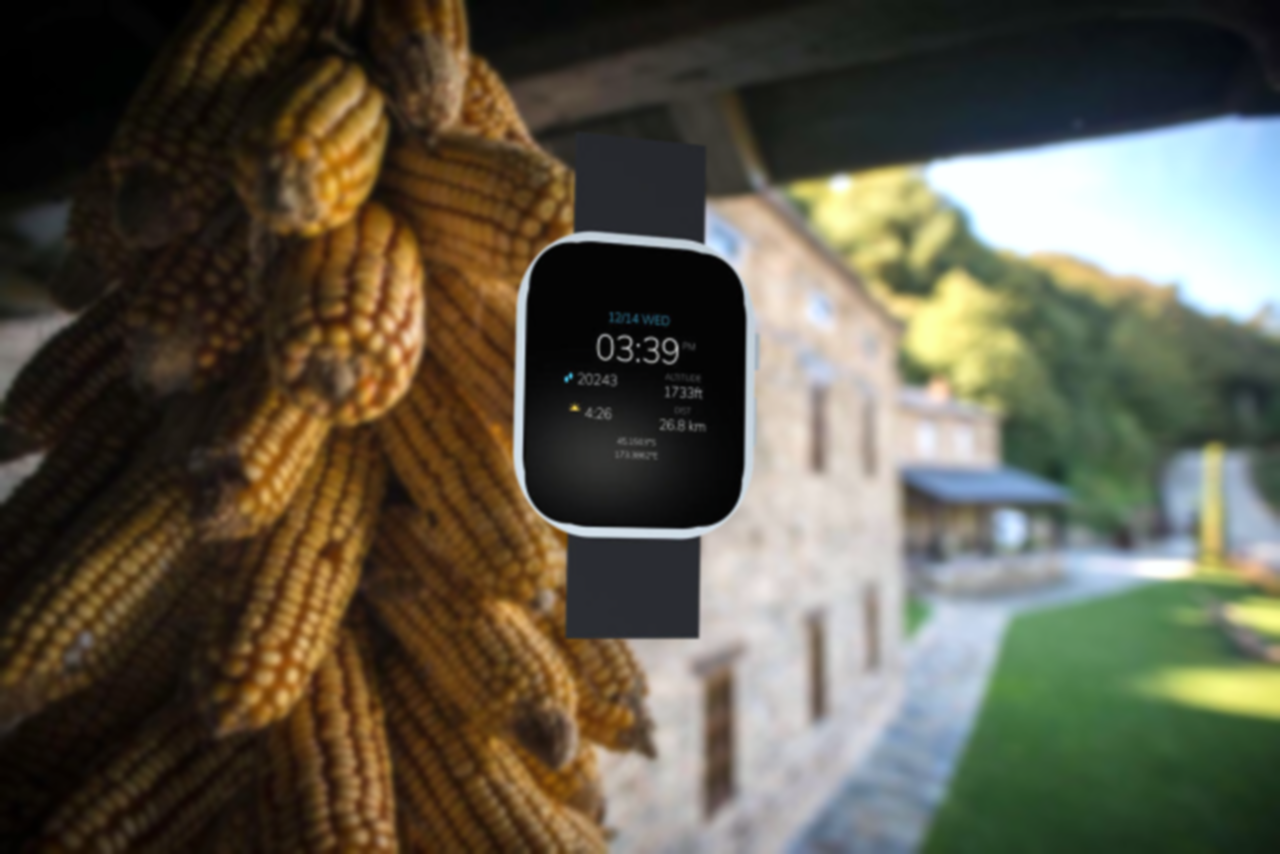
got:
h=3 m=39
